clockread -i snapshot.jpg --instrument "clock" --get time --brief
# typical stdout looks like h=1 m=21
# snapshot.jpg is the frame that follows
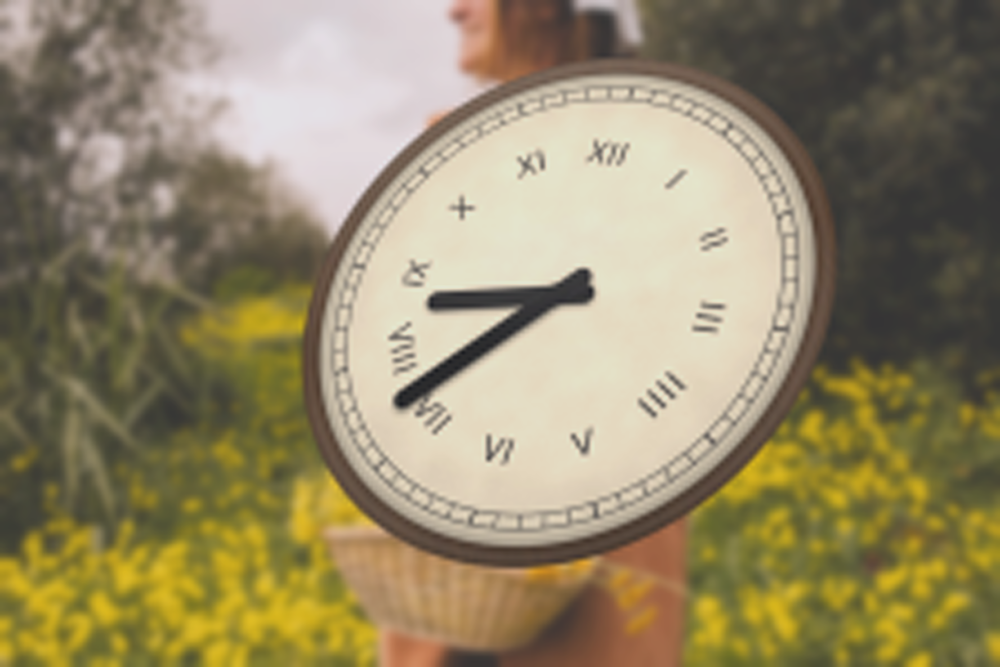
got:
h=8 m=37
